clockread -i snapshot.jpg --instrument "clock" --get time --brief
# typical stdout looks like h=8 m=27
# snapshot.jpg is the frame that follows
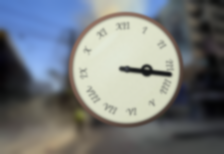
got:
h=3 m=17
